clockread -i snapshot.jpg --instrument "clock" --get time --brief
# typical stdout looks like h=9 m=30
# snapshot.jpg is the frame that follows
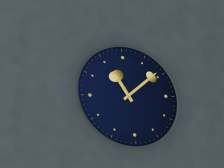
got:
h=11 m=9
